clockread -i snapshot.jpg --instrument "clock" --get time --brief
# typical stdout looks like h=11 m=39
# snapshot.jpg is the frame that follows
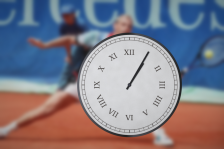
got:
h=1 m=5
